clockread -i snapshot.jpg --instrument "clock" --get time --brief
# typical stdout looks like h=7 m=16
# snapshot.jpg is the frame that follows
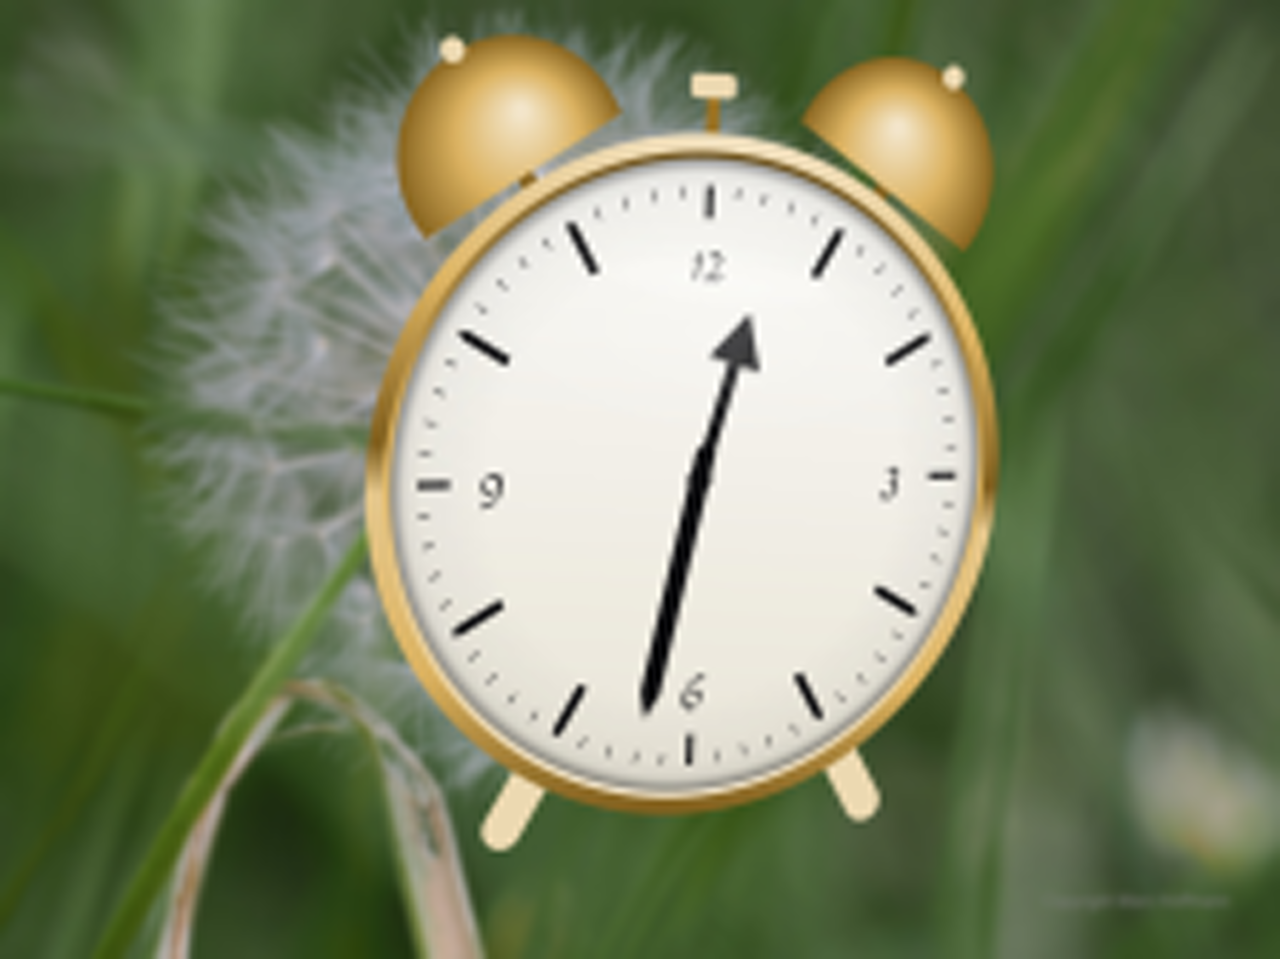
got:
h=12 m=32
